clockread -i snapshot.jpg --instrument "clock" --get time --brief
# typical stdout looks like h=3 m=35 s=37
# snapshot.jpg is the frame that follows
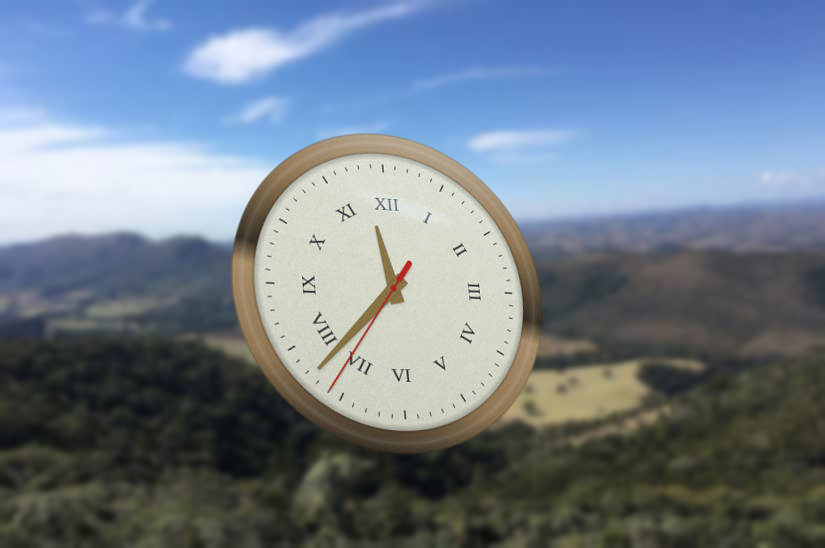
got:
h=11 m=37 s=36
